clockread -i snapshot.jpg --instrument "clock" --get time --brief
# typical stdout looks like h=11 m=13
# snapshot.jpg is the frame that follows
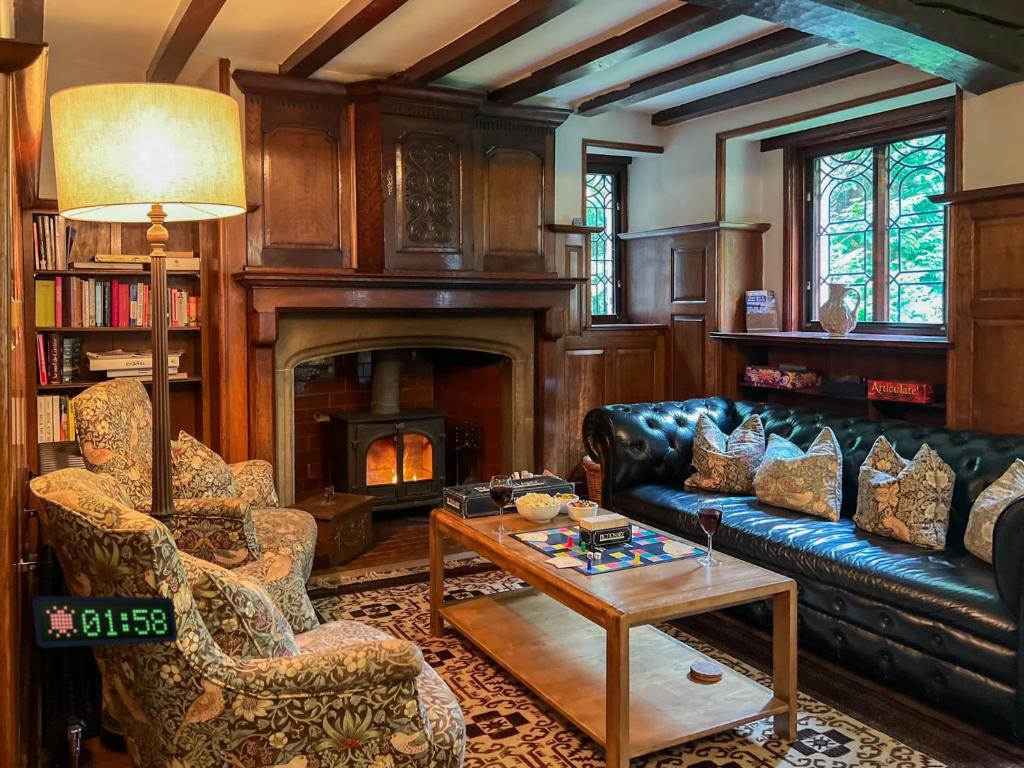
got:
h=1 m=58
